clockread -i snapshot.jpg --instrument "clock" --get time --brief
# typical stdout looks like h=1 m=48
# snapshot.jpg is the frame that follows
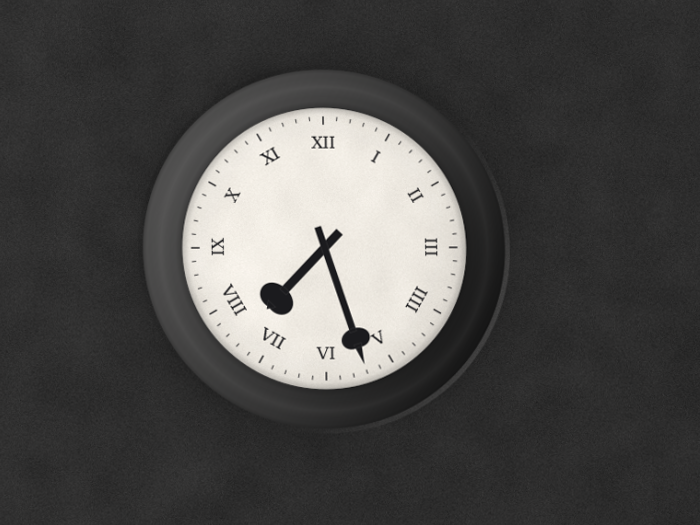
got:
h=7 m=27
